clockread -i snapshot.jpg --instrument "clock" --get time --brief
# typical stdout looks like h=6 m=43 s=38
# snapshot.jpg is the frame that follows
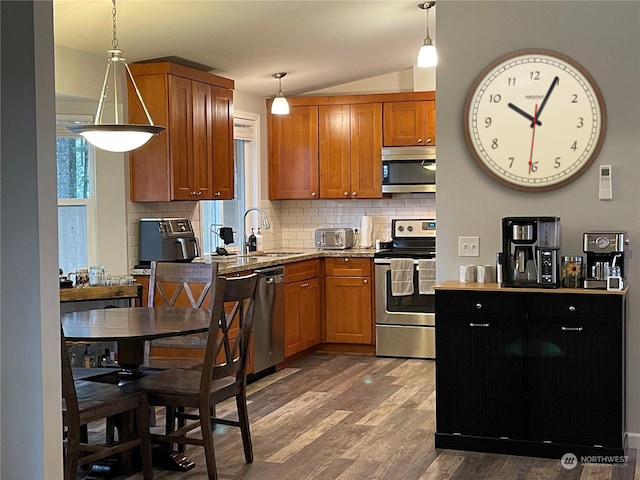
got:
h=10 m=4 s=31
